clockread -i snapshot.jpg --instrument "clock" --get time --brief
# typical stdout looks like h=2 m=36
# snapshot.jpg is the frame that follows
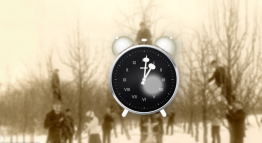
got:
h=1 m=1
